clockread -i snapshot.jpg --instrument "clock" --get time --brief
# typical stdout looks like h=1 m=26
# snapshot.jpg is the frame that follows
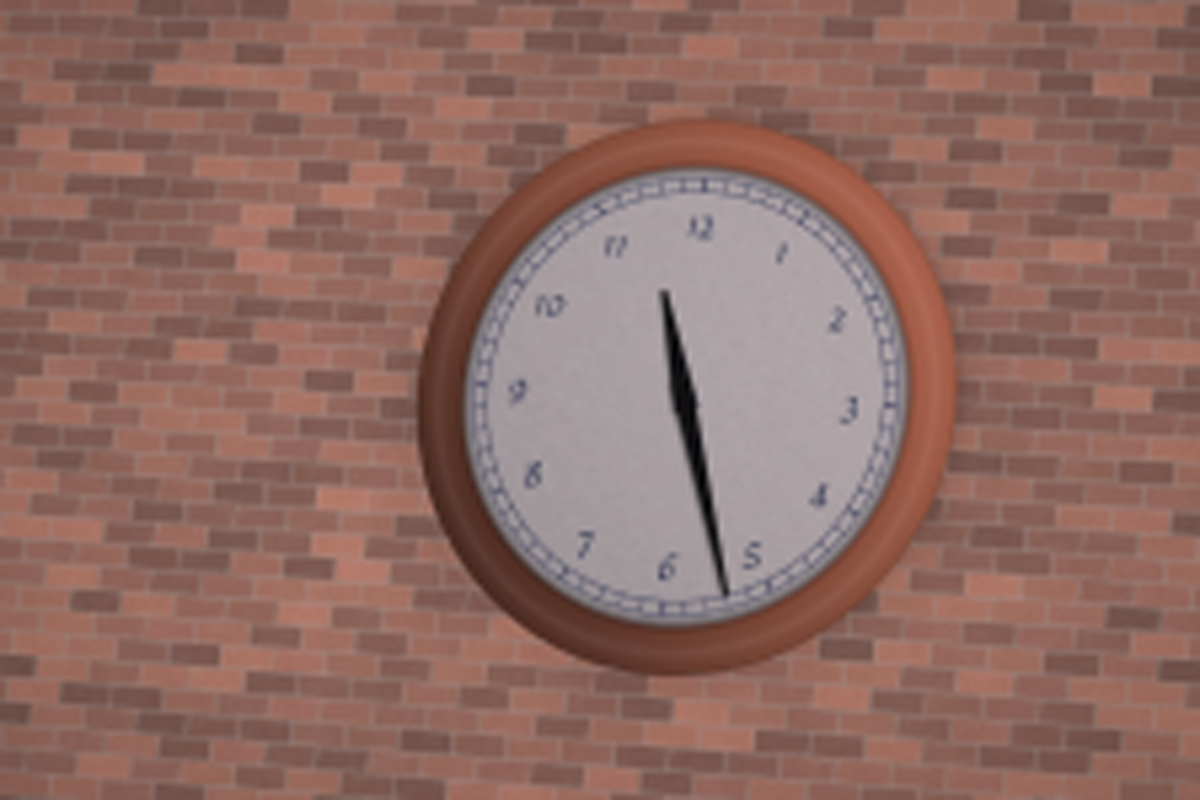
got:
h=11 m=27
